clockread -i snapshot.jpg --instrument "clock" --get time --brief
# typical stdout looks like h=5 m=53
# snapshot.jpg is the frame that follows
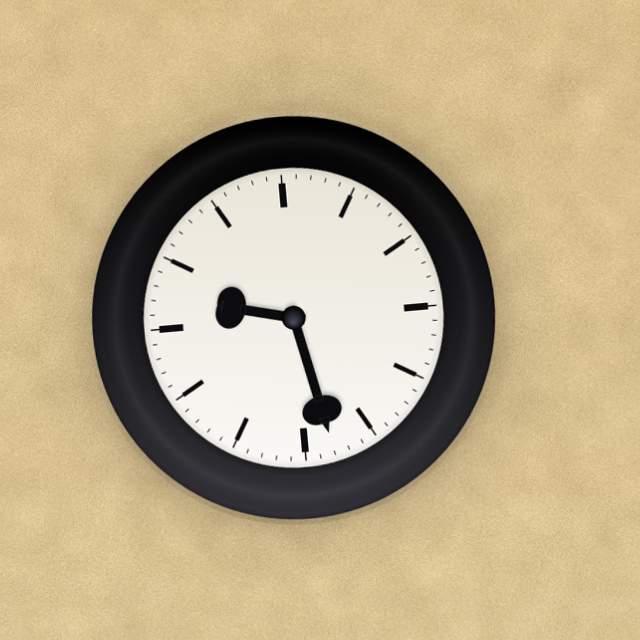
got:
h=9 m=28
